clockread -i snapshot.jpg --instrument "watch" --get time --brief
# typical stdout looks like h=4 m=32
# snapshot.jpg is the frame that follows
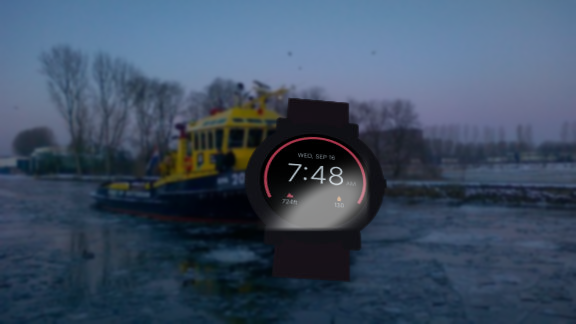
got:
h=7 m=48
